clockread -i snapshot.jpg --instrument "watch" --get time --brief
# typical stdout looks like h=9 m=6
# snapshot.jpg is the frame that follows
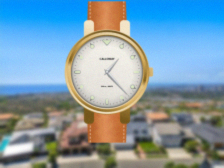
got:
h=1 m=23
